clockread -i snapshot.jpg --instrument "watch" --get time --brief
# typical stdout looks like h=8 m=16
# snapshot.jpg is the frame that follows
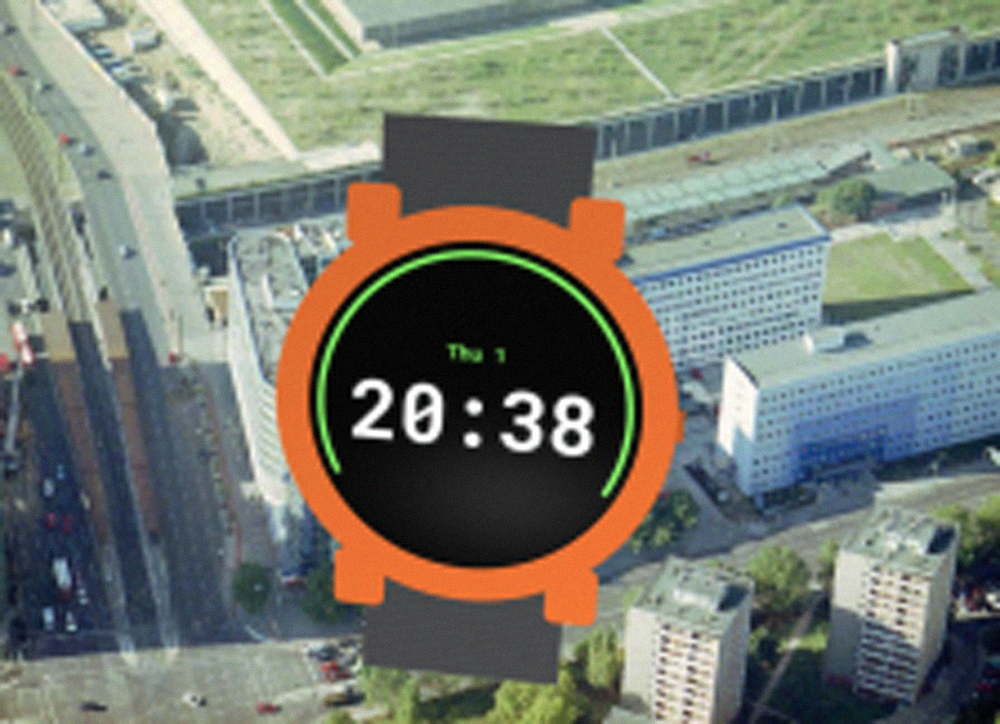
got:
h=20 m=38
